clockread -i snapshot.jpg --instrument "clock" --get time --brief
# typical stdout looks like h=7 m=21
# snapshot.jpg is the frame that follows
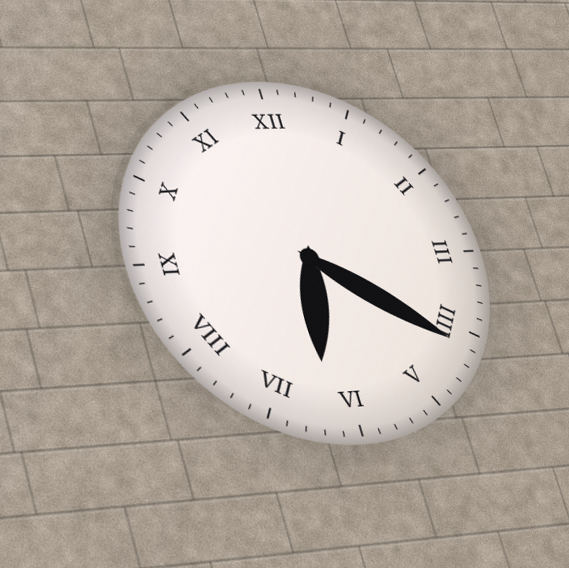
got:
h=6 m=21
